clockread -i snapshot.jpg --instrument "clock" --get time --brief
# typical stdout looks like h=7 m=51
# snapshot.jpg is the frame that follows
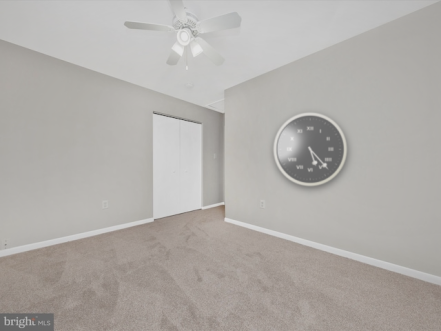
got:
h=5 m=23
